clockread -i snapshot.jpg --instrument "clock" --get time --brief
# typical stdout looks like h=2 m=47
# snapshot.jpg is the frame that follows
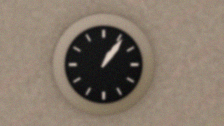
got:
h=1 m=6
